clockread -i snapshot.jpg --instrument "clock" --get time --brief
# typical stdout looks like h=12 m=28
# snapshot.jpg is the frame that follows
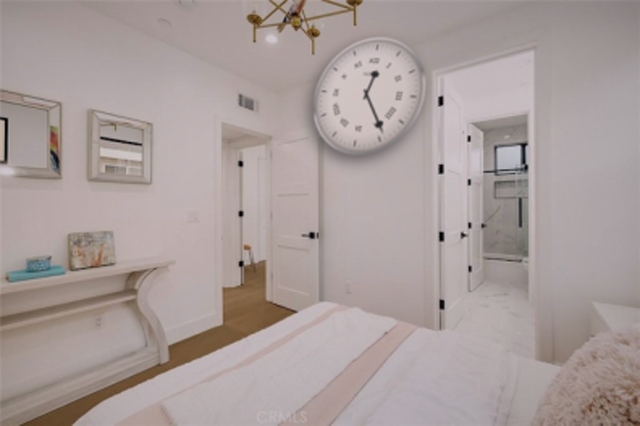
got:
h=12 m=24
